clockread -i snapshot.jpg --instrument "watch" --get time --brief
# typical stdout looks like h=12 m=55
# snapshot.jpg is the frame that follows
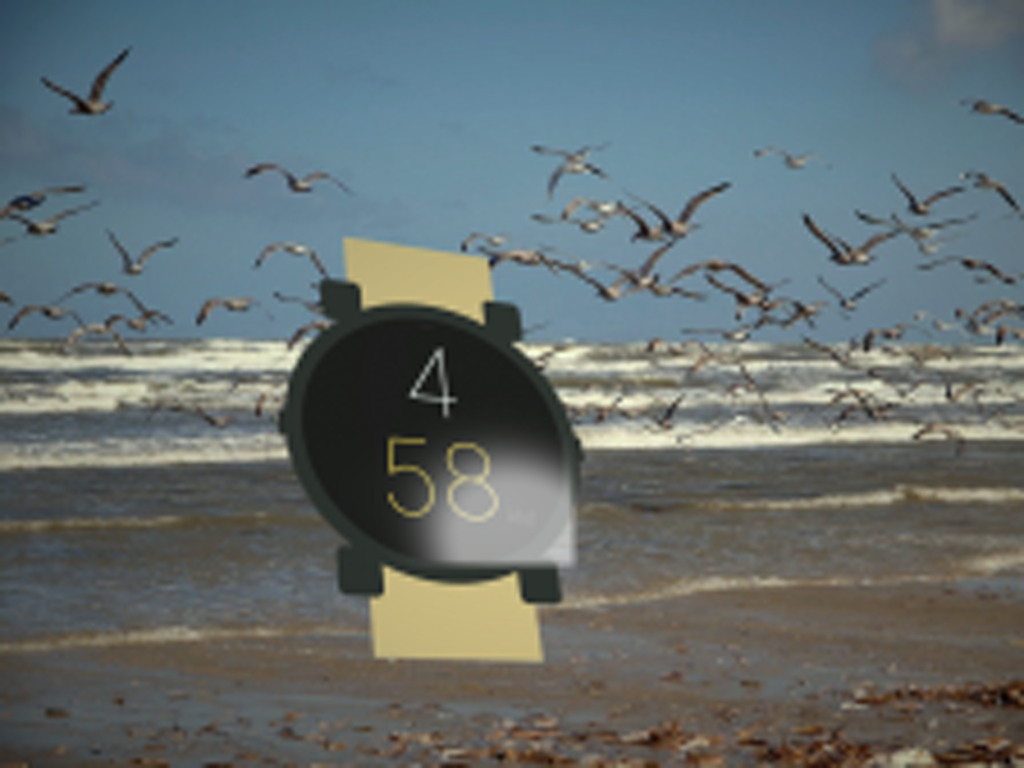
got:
h=4 m=58
